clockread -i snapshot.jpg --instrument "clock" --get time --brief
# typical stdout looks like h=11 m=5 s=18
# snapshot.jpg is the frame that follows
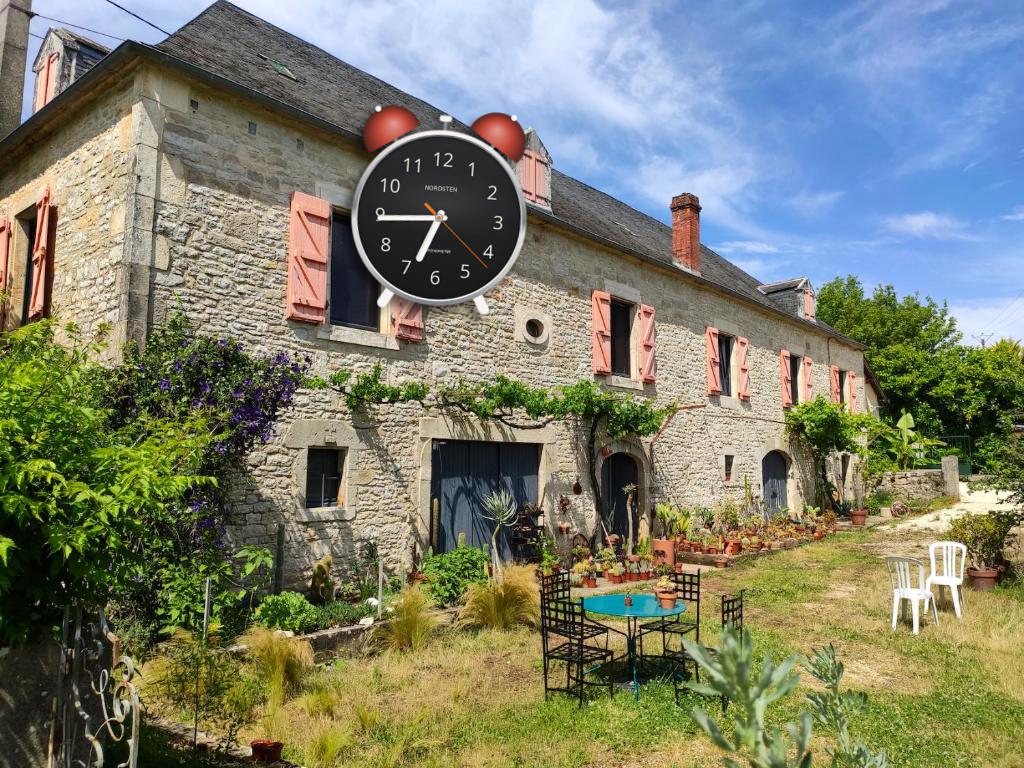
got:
h=6 m=44 s=22
